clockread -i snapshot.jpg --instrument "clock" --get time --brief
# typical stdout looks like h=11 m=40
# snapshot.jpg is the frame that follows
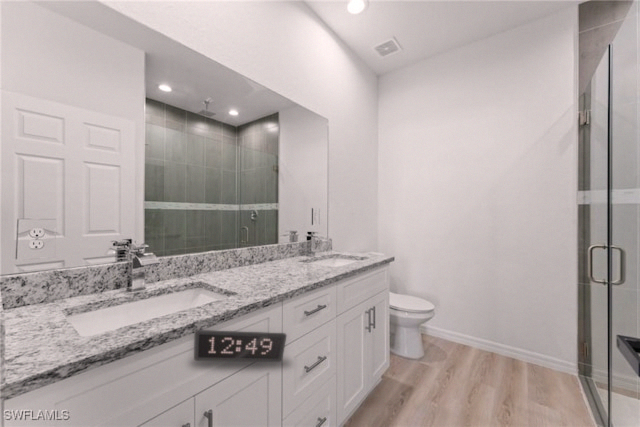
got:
h=12 m=49
